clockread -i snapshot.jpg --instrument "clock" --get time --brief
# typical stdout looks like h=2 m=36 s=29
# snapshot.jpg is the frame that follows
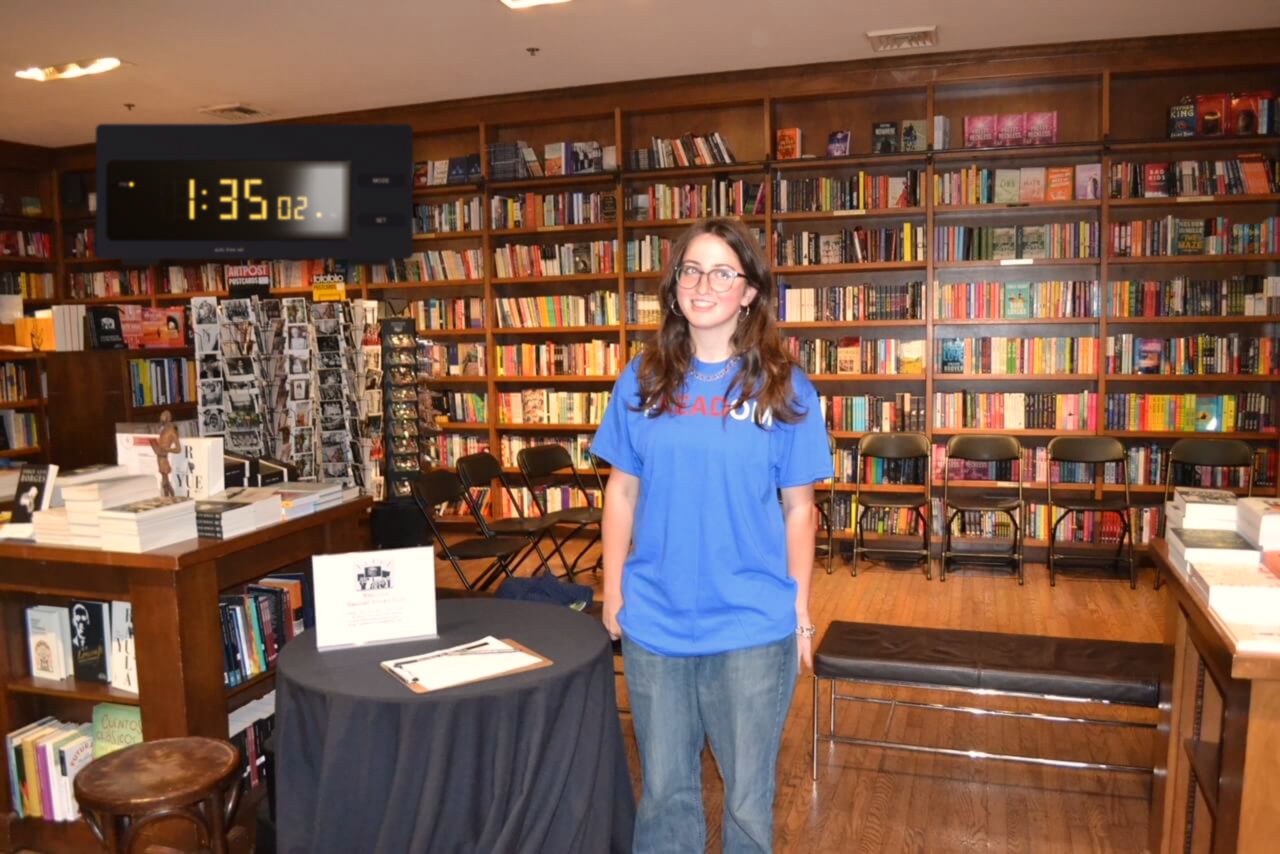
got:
h=1 m=35 s=2
